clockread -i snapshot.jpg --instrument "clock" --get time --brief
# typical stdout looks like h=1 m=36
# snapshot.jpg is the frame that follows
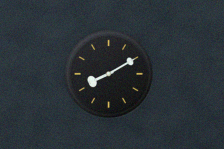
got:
h=8 m=10
